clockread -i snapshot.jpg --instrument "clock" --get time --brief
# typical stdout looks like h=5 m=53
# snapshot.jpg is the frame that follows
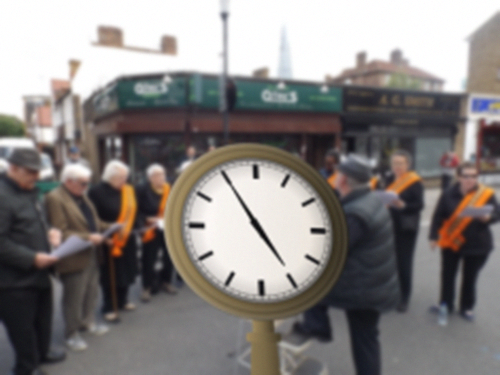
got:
h=4 m=55
